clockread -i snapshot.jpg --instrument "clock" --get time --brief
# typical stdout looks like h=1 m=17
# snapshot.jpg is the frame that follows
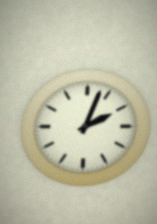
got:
h=2 m=3
